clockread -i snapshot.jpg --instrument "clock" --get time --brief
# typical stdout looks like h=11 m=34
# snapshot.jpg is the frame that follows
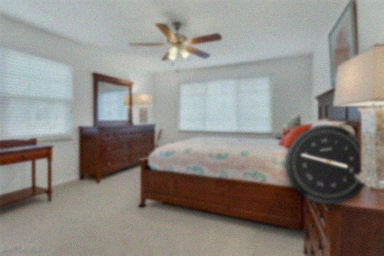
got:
h=3 m=49
